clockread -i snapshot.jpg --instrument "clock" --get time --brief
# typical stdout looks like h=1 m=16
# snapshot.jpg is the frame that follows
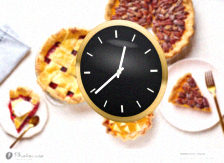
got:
h=12 m=39
